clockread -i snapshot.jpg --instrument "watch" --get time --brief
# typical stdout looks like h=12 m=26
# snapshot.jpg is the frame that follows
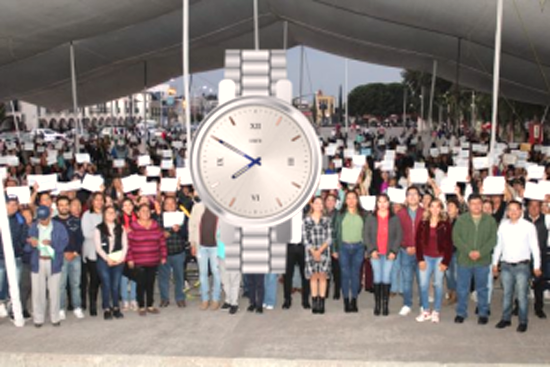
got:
h=7 m=50
